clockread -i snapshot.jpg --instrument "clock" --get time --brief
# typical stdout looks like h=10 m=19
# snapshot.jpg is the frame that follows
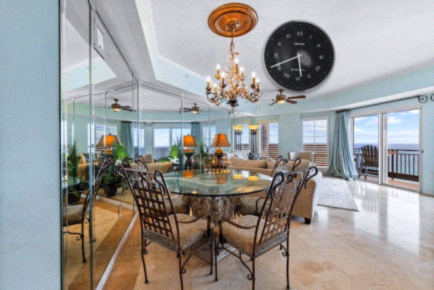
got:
h=5 m=41
